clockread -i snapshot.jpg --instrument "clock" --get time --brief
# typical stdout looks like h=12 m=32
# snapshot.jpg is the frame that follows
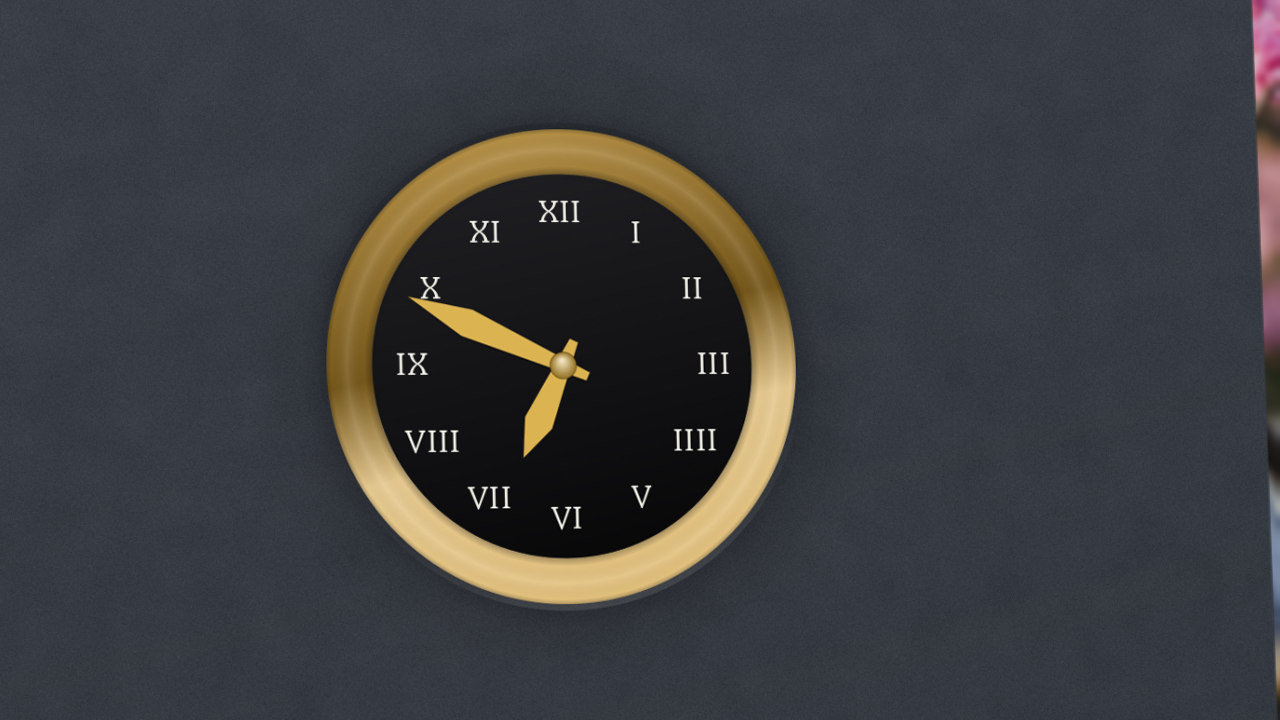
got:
h=6 m=49
